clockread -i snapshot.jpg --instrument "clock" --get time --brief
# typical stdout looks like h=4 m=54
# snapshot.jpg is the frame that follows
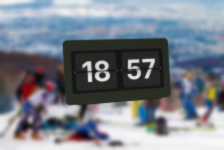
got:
h=18 m=57
